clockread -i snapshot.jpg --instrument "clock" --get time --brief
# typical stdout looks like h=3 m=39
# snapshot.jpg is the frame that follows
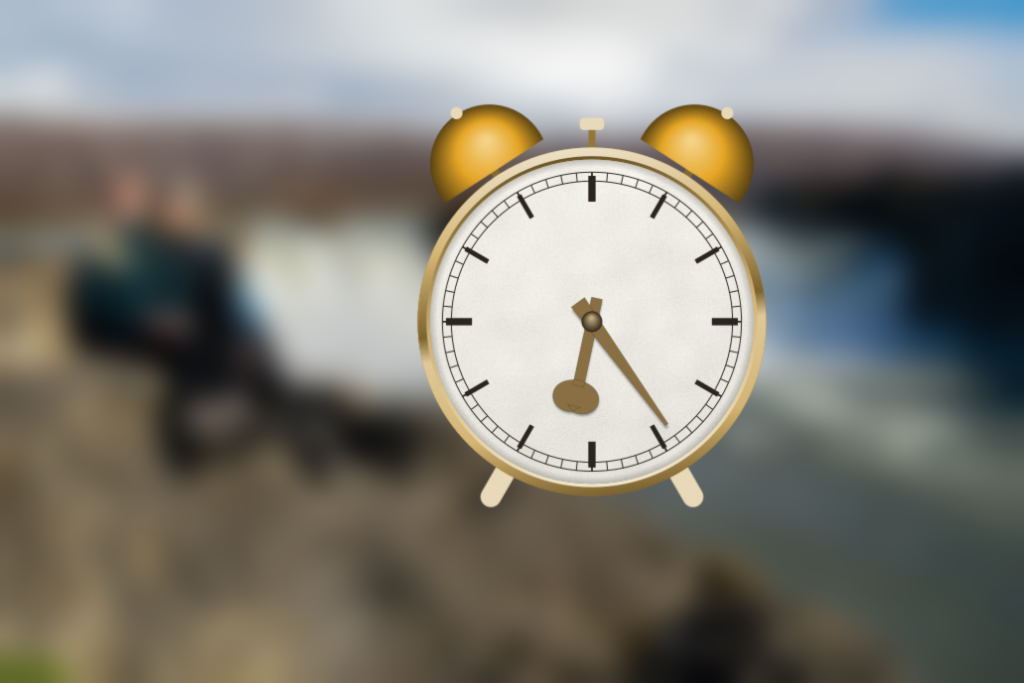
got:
h=6 m=24
